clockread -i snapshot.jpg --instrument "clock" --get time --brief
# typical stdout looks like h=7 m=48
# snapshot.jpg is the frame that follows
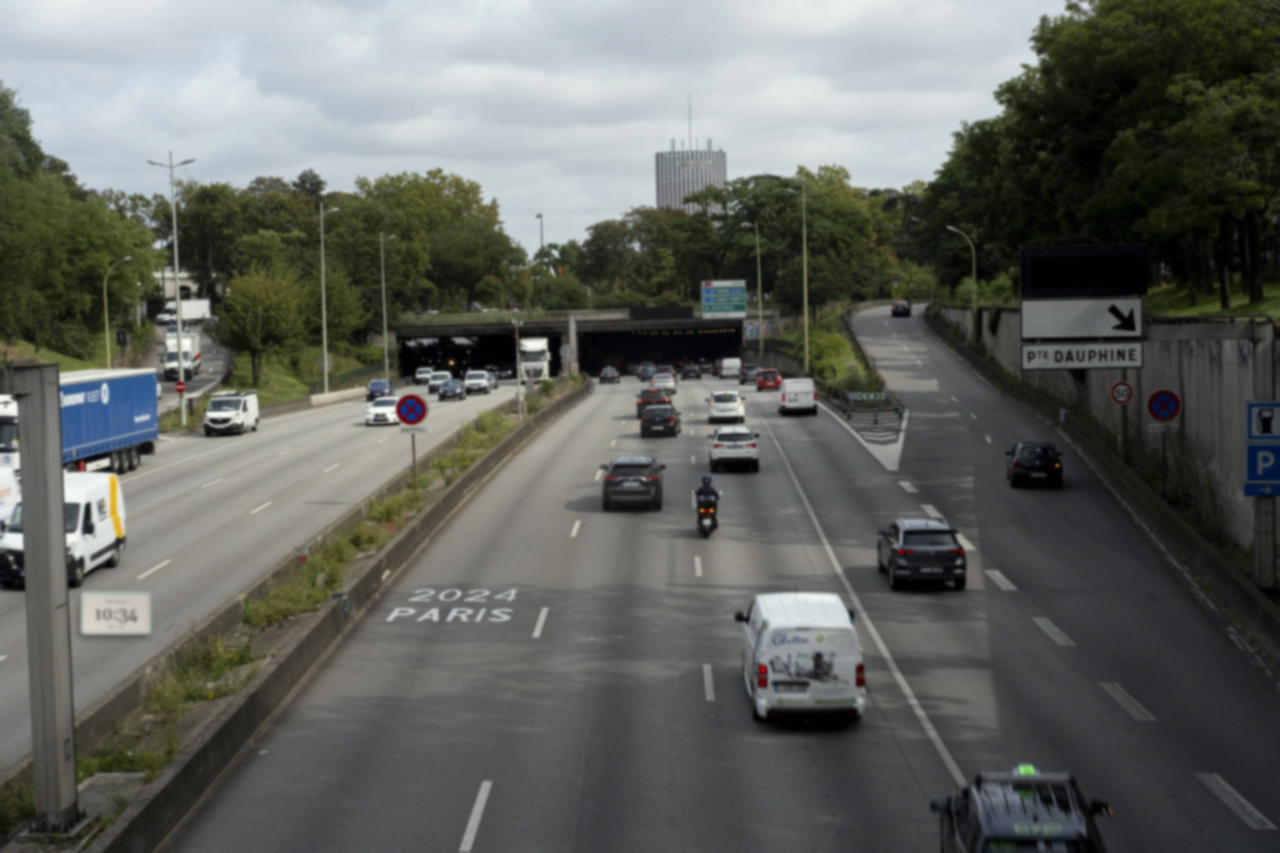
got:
h=10 m=34
